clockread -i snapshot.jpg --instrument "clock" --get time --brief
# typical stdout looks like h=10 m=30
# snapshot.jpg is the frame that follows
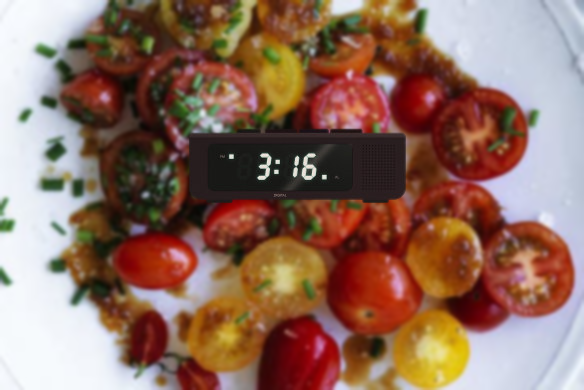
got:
h=3 m=16
